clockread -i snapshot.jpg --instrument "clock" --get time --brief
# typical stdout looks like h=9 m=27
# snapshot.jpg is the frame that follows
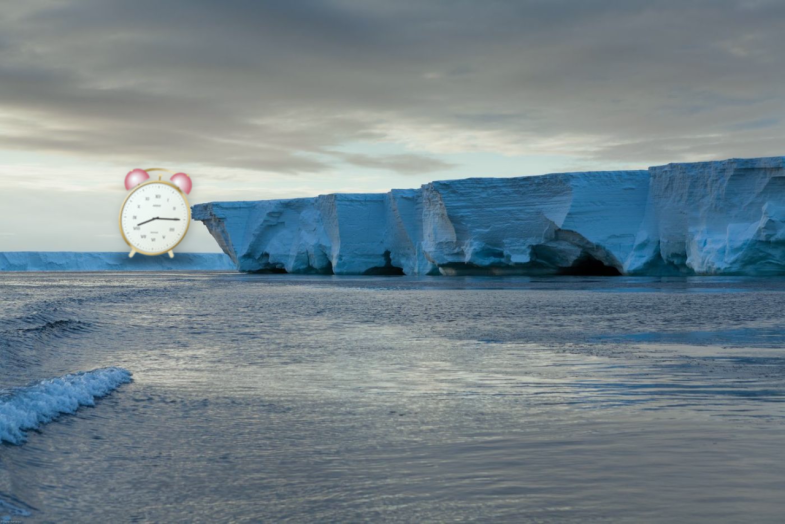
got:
h=8 m=15
